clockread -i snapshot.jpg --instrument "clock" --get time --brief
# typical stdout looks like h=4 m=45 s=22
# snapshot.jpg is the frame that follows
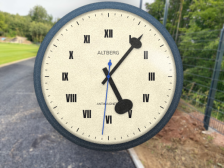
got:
h=5 m=6 s=31
